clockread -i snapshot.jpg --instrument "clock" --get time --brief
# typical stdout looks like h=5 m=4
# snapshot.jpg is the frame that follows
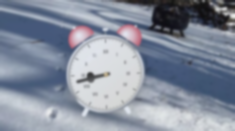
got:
h=8 m=43
